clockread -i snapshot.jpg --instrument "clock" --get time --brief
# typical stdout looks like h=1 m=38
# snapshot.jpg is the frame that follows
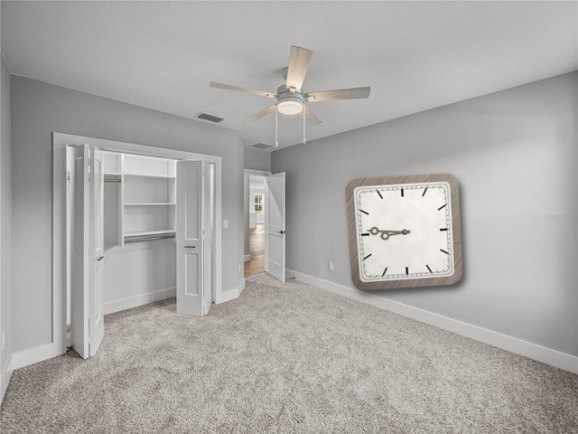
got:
h=8 m=46
